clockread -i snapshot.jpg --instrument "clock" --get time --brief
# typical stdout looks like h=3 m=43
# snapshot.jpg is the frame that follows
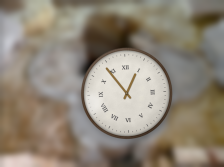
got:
h=12 m=54
